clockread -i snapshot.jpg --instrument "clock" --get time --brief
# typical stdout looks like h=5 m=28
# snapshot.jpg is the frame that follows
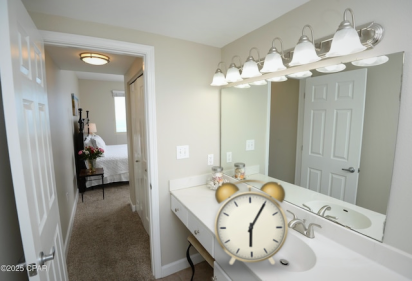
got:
h=6 m=5
